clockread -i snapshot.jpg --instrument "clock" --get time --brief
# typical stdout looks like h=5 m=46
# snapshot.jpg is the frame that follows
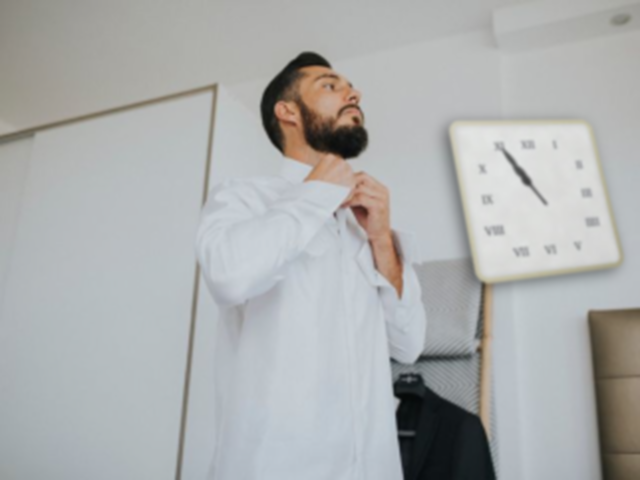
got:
h=10 m=55
